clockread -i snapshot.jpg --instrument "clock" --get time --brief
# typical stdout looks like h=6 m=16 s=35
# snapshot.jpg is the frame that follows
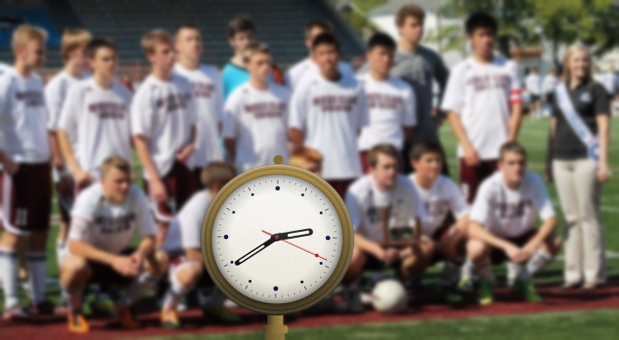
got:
h=2 m=39 s=19
